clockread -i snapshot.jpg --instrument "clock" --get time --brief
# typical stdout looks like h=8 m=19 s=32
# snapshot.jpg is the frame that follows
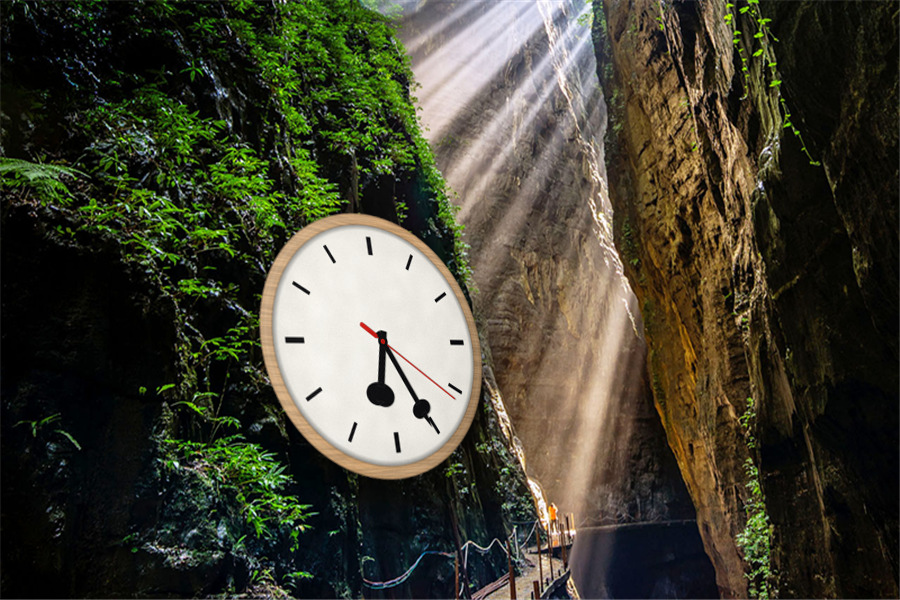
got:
h=6 m=25 s=21
